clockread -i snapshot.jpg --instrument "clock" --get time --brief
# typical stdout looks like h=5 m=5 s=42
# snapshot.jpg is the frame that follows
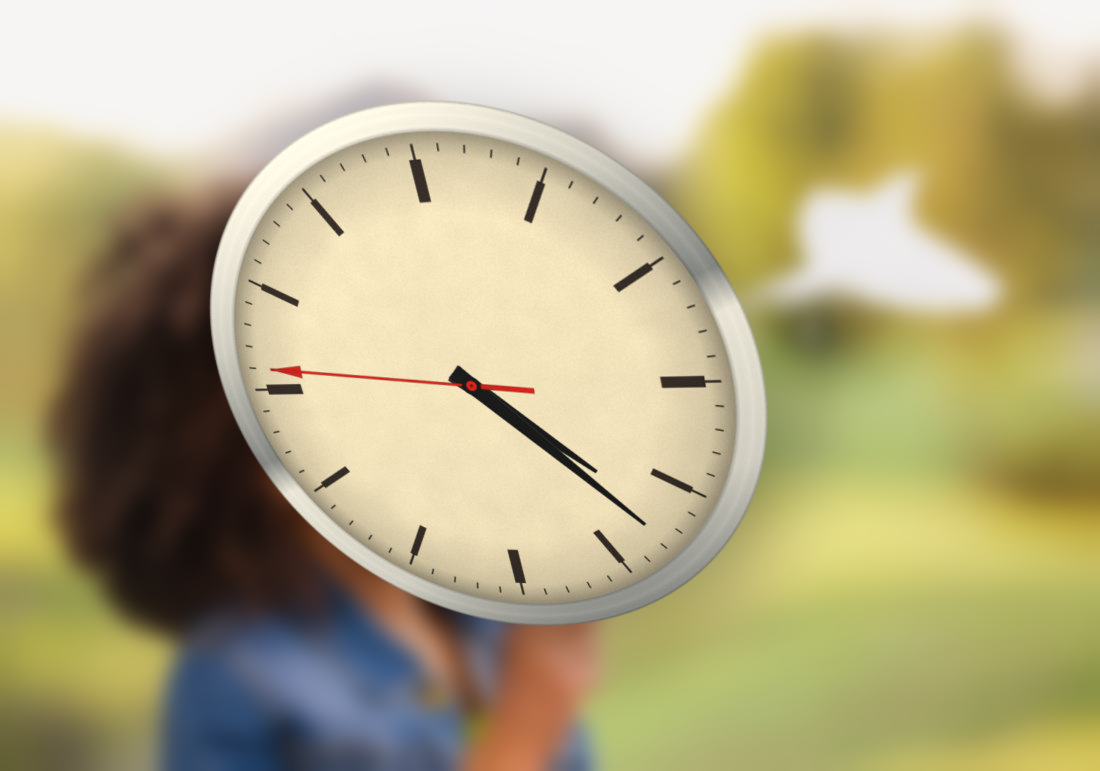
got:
h=4 m=22 s=46
